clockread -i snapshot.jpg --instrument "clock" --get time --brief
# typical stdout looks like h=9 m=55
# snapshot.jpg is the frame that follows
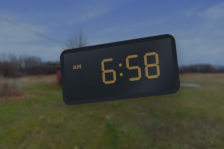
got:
h=6 m=58
